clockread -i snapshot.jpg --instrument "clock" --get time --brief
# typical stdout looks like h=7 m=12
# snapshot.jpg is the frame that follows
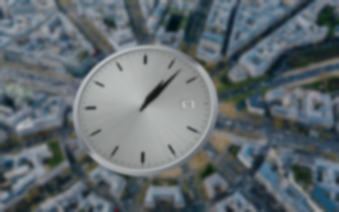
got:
h=1 m=7
